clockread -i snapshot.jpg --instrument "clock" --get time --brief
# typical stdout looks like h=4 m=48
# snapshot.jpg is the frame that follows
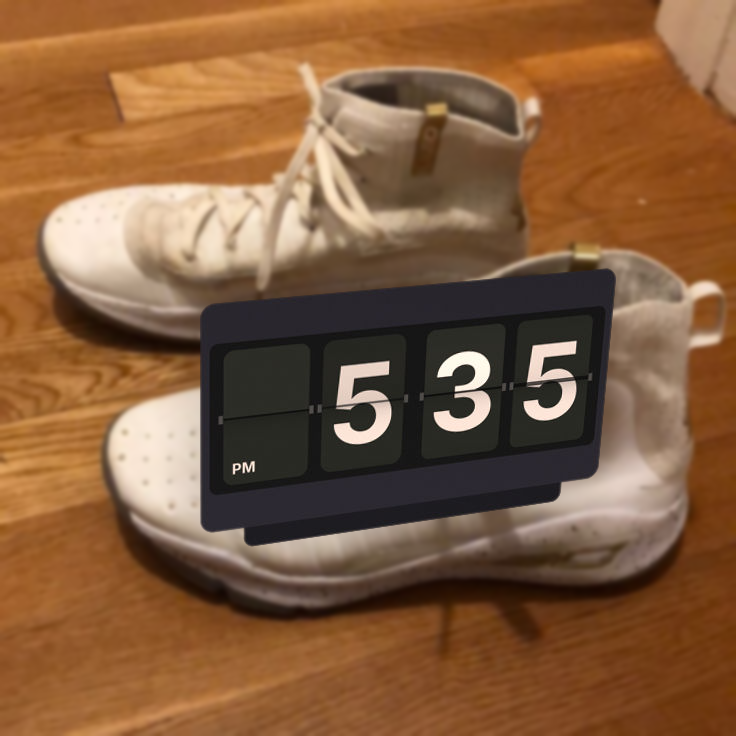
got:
h=5 m=35
